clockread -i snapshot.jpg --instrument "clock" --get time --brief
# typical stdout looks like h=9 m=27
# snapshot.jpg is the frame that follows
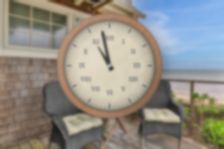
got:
h=10 m=58
